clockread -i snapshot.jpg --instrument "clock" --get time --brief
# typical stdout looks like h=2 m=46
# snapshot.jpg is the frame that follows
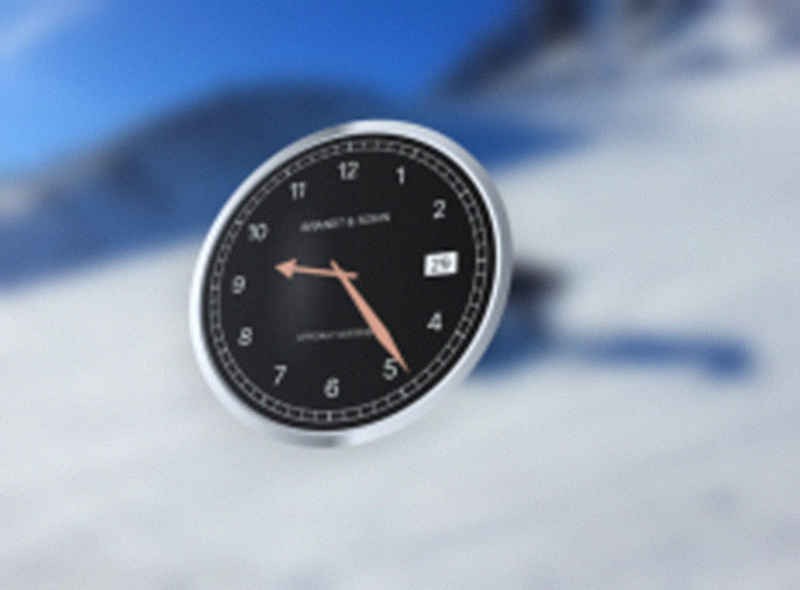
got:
h=9 m=24
